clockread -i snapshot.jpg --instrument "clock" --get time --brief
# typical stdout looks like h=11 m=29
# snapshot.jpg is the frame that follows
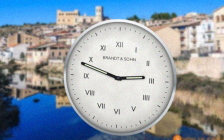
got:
h=2 m=48
